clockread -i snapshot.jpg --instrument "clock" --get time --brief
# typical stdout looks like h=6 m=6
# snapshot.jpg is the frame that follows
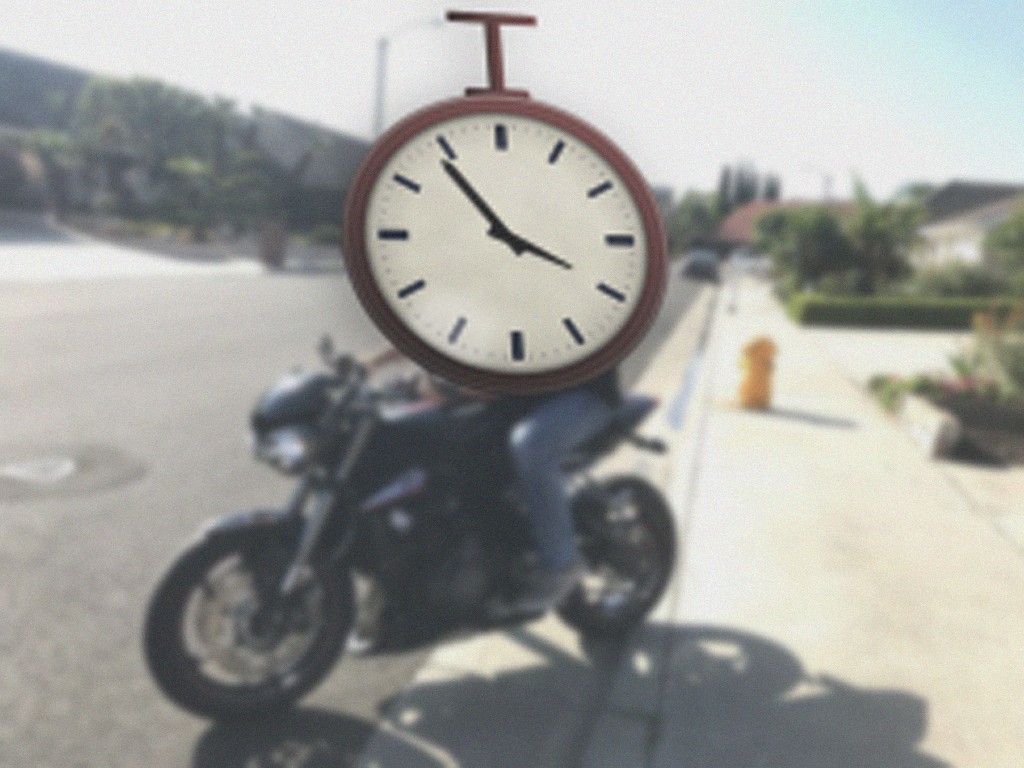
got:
h=3 m=54
